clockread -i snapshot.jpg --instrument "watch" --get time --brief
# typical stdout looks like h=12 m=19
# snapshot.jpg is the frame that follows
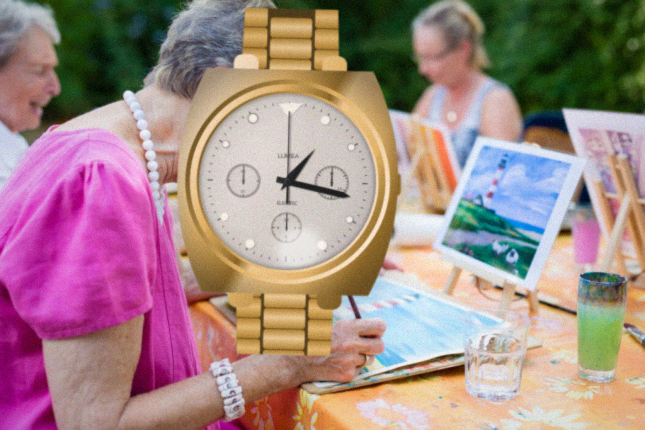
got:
h=1 m=17
